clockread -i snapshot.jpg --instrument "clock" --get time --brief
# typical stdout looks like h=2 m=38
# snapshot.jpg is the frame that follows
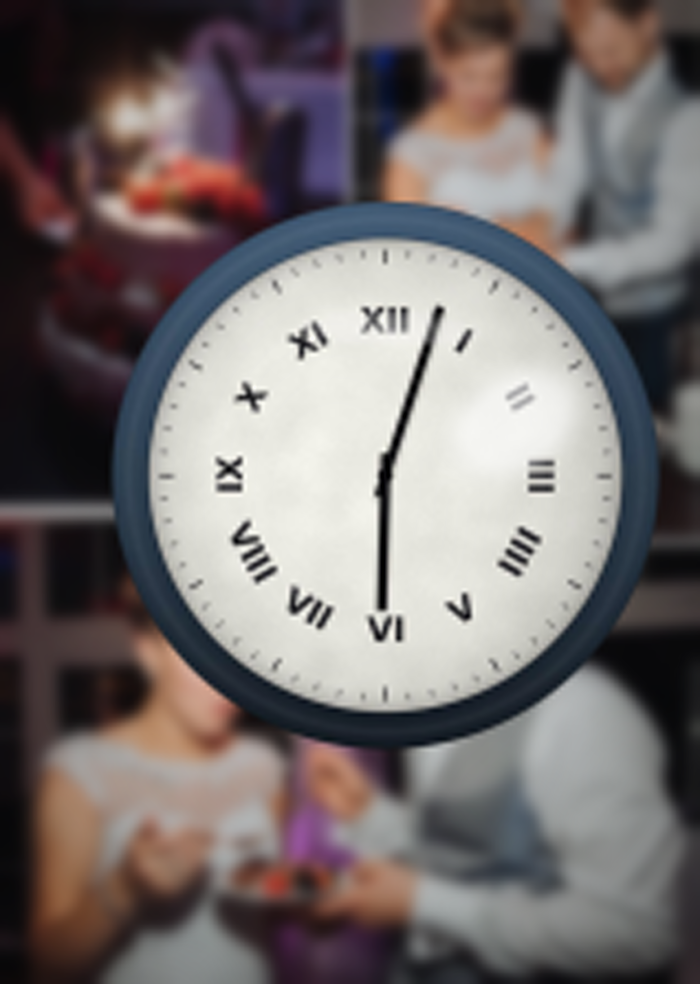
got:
h=6 m=3
